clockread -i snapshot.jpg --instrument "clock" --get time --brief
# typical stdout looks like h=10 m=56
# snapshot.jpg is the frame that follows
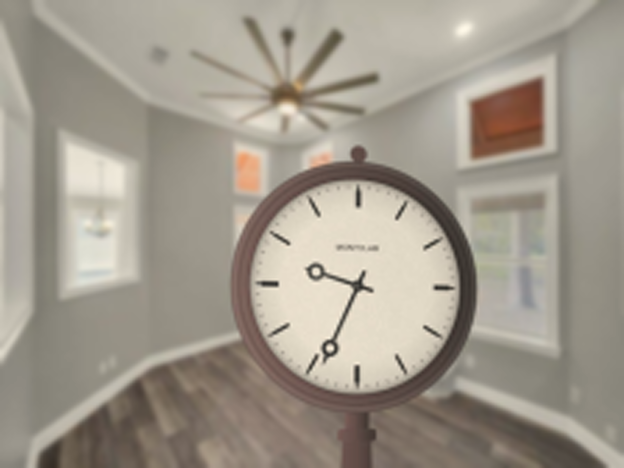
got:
h=9 m=34
